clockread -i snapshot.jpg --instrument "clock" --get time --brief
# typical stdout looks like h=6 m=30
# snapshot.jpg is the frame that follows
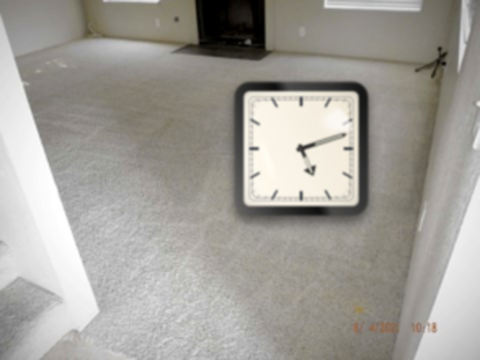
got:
h=5 m=12
